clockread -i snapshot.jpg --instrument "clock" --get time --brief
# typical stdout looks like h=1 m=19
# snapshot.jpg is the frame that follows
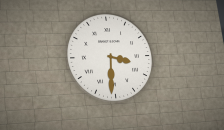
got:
h=3 m=31
